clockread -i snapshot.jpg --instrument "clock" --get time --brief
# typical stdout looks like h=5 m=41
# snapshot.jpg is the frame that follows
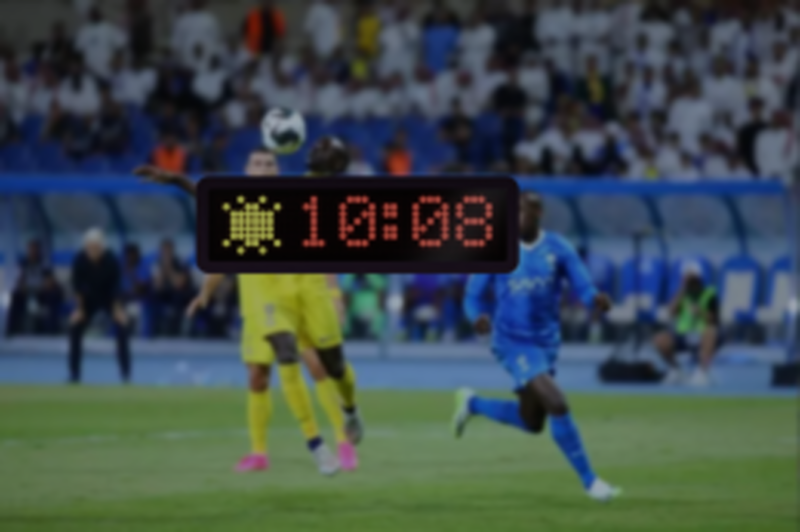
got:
h=10 m=8
